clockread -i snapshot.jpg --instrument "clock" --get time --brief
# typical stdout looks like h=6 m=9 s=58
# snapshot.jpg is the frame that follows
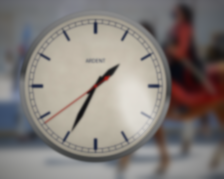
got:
h=1 m=34 s=39
